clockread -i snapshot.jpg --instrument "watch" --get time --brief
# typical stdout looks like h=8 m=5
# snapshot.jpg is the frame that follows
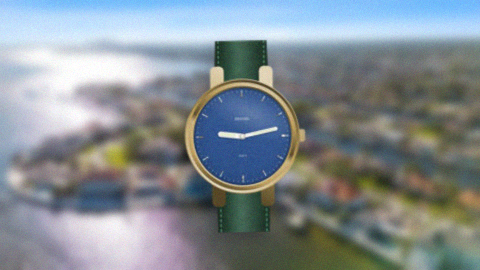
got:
h=9 m=13
